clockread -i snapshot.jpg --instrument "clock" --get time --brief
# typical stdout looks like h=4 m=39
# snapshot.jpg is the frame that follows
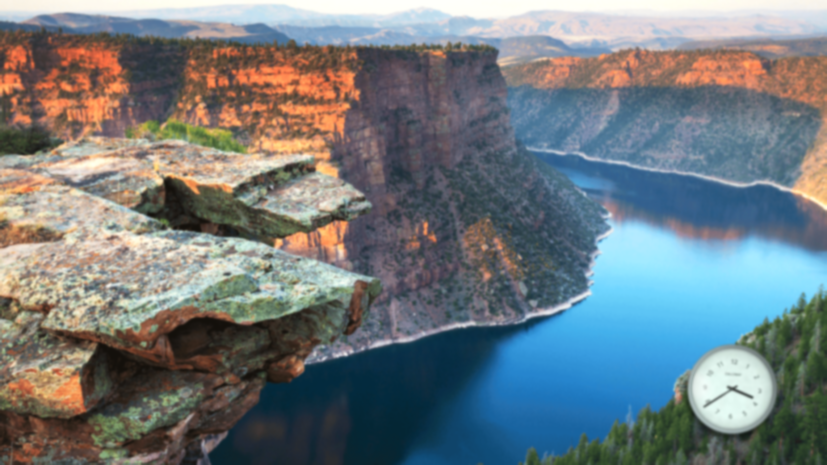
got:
h=3 m=39
